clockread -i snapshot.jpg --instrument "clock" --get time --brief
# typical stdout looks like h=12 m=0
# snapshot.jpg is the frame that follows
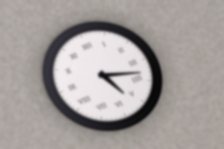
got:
h=5 m=18
